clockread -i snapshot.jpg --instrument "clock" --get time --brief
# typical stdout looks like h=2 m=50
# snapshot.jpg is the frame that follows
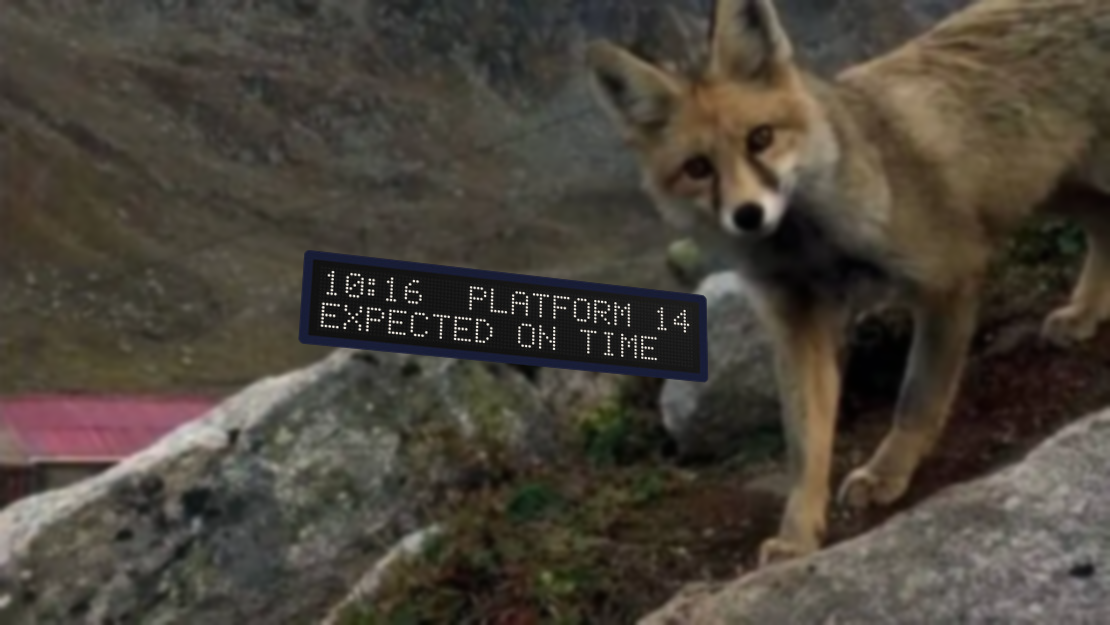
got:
h=10 m=16
